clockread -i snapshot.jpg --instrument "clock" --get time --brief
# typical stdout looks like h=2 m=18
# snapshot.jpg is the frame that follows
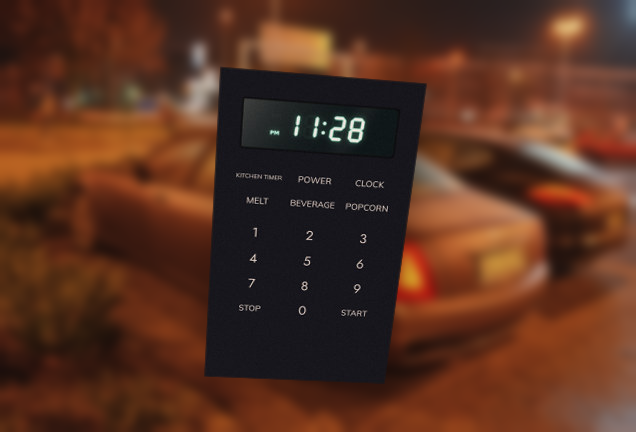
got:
h=11 m=28
